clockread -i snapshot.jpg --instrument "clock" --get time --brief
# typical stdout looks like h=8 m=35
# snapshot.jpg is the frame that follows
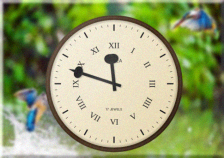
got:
h=11 m=48
